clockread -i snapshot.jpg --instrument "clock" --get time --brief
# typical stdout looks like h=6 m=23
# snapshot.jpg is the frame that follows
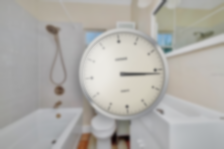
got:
h=3 m=16
